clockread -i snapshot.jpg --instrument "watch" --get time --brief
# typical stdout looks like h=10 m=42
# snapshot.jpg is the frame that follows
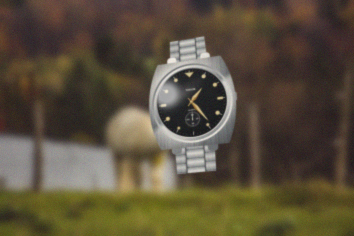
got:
h=1 m=24
